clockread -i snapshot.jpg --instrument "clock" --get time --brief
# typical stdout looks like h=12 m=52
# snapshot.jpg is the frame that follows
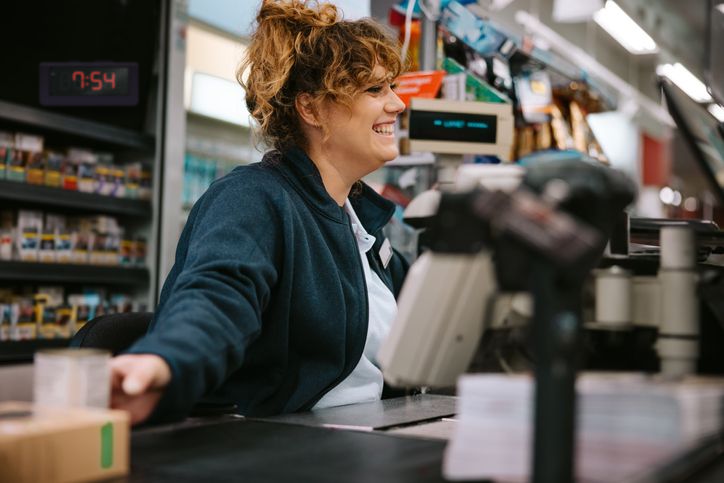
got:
h=7 m=54
